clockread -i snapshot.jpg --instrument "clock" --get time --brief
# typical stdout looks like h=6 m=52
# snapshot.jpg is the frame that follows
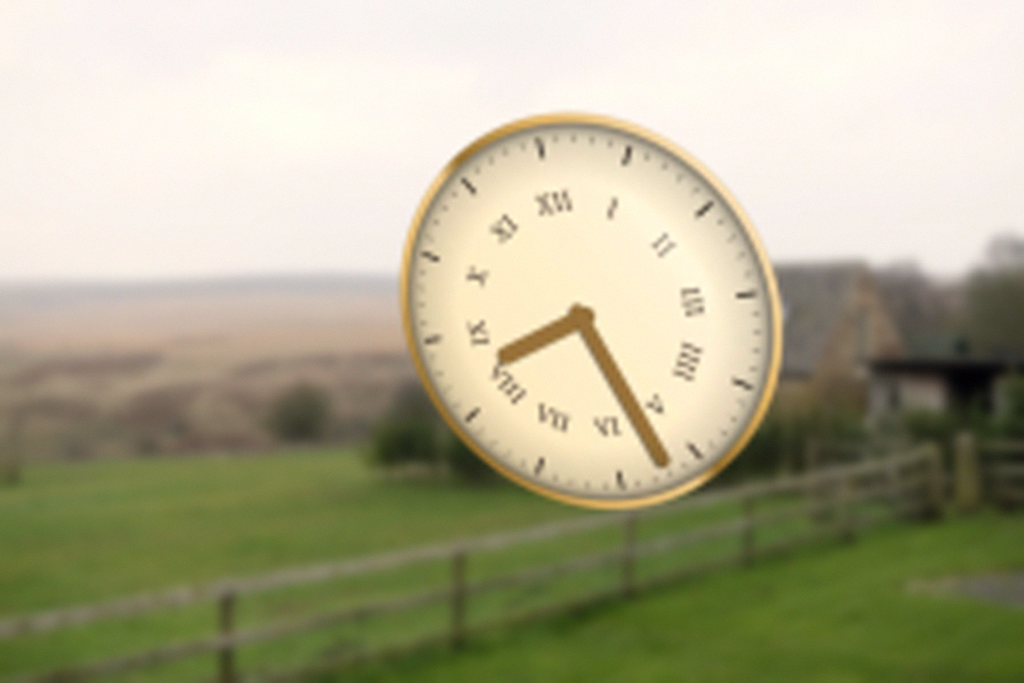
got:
h=8 m=27
